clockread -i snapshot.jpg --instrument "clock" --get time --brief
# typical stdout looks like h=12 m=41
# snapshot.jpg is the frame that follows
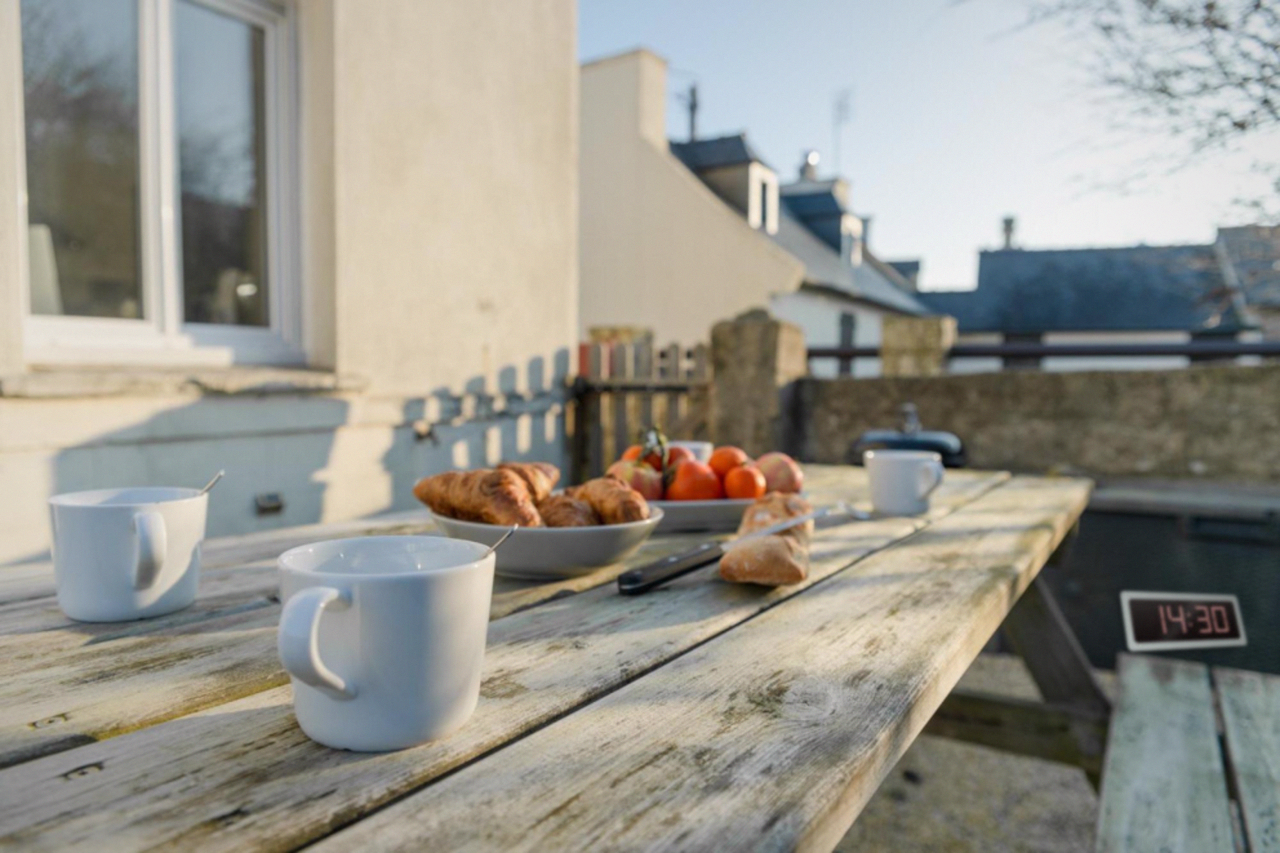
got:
h=14 m=30
